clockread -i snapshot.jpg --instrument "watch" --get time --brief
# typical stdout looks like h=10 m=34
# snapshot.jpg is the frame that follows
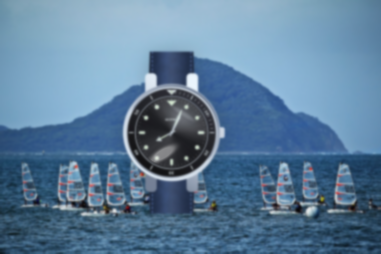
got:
h=8 m=4
